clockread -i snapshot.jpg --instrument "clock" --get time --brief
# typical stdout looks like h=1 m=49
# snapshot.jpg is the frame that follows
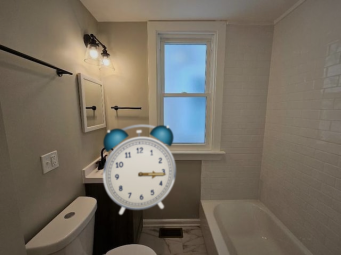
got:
h=3 m=16
